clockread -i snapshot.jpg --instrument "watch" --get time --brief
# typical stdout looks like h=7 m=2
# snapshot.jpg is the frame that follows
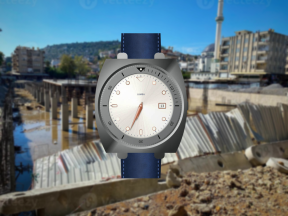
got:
h=6 m=34
